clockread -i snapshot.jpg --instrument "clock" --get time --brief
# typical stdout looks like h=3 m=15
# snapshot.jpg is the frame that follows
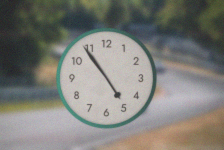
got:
h=4 m=54
